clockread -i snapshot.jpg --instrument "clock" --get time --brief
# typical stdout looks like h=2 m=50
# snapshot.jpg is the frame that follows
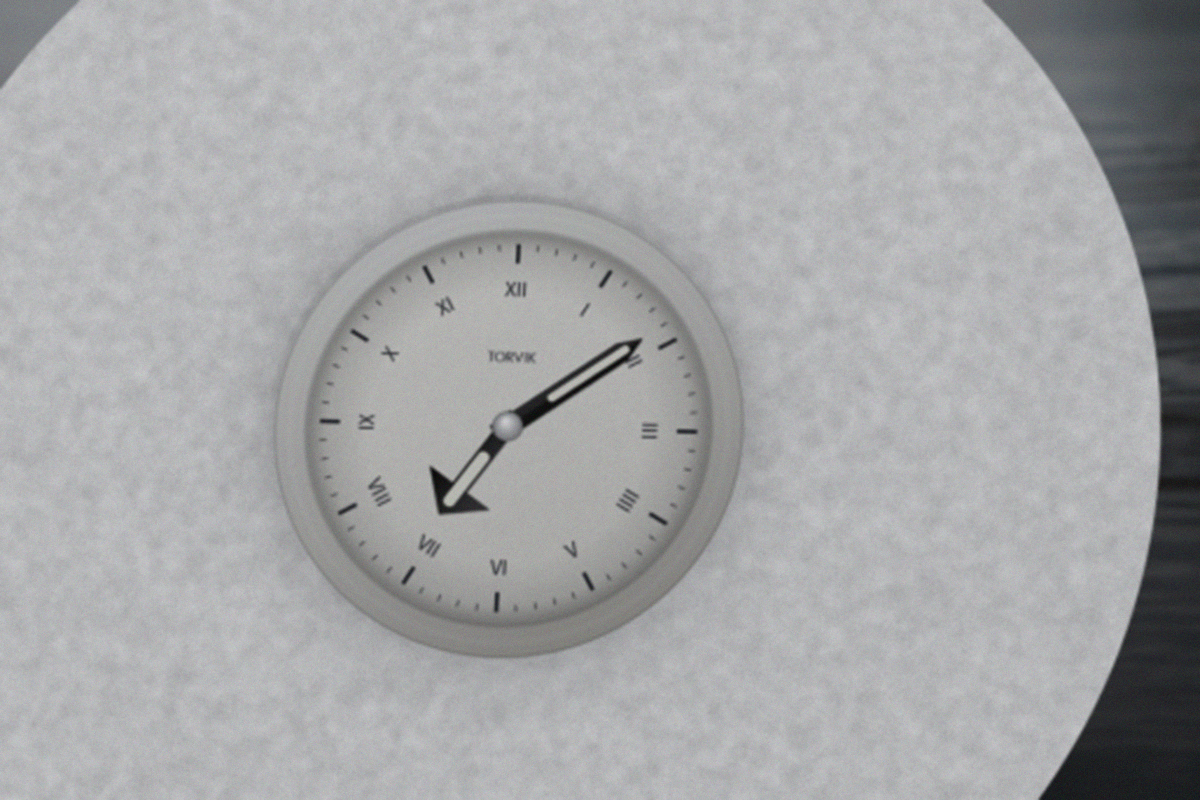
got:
h=7 m=9
